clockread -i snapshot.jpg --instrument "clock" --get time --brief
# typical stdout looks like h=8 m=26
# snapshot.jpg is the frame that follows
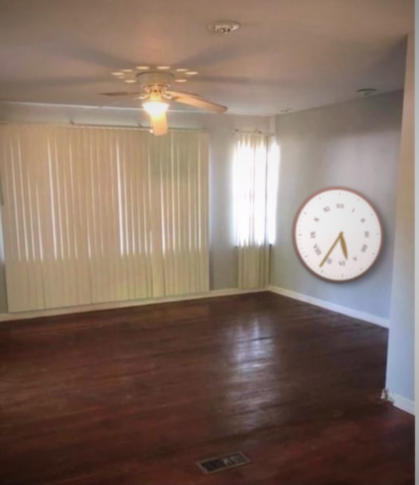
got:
h=5 m=36
